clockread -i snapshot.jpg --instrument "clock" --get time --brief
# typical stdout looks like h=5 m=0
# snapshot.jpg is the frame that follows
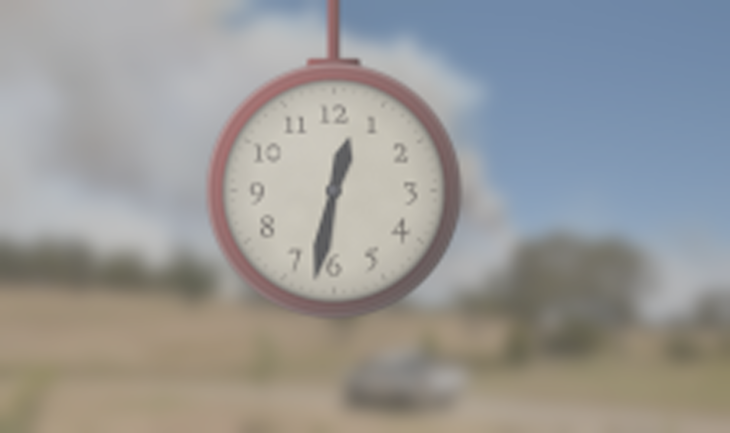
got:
h=12 m=32
